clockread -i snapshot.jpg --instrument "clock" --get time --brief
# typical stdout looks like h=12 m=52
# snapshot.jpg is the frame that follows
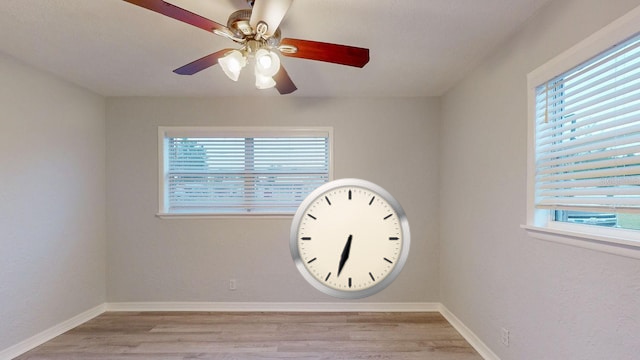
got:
h=6 m=33
